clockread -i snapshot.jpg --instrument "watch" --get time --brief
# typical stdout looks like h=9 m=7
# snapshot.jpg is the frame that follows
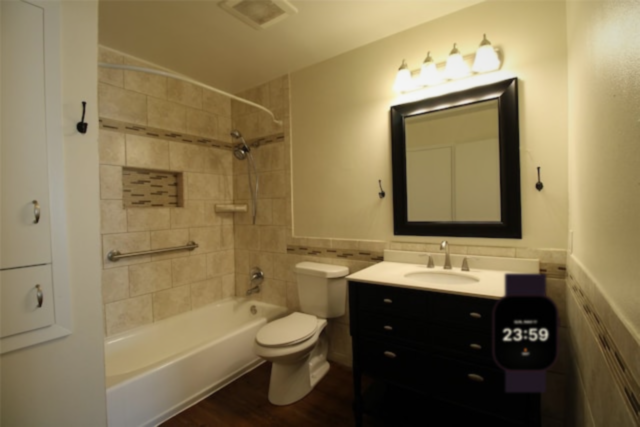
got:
h=23 m=59
